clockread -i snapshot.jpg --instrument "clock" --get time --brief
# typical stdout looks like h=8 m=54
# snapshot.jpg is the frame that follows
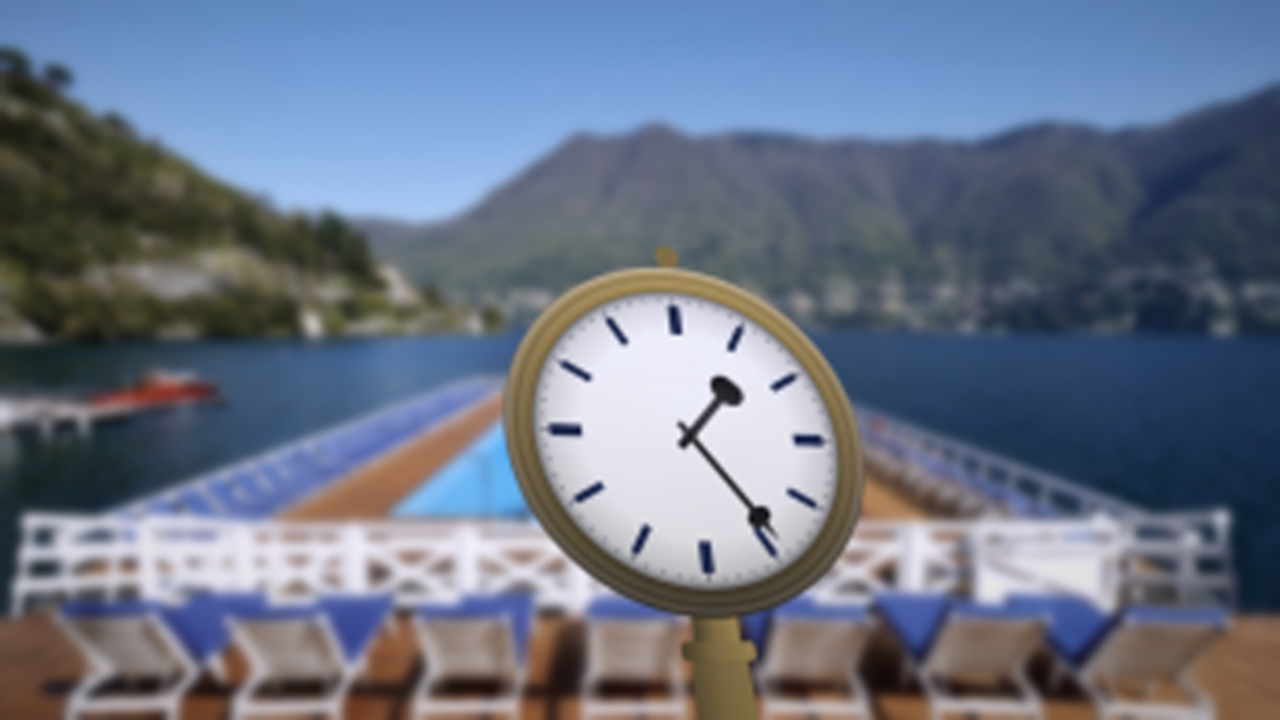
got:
h=1 m=24
